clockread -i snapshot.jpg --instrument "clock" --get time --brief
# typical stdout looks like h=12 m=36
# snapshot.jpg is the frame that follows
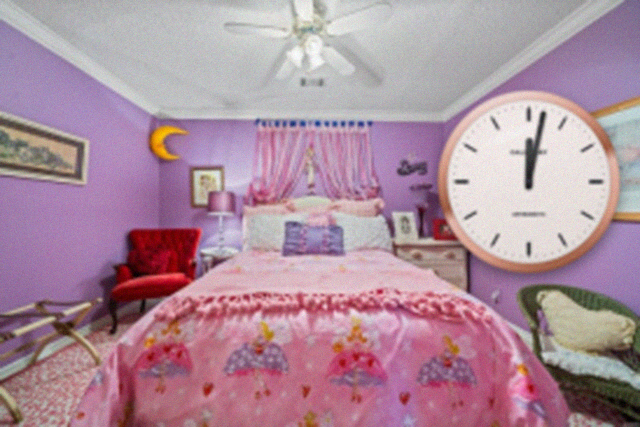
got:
h=12 m=2
